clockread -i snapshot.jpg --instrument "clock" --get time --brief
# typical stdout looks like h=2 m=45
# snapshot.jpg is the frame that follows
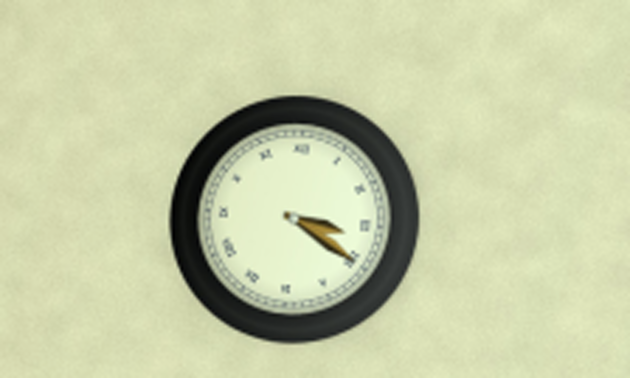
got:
h=3 m=20
